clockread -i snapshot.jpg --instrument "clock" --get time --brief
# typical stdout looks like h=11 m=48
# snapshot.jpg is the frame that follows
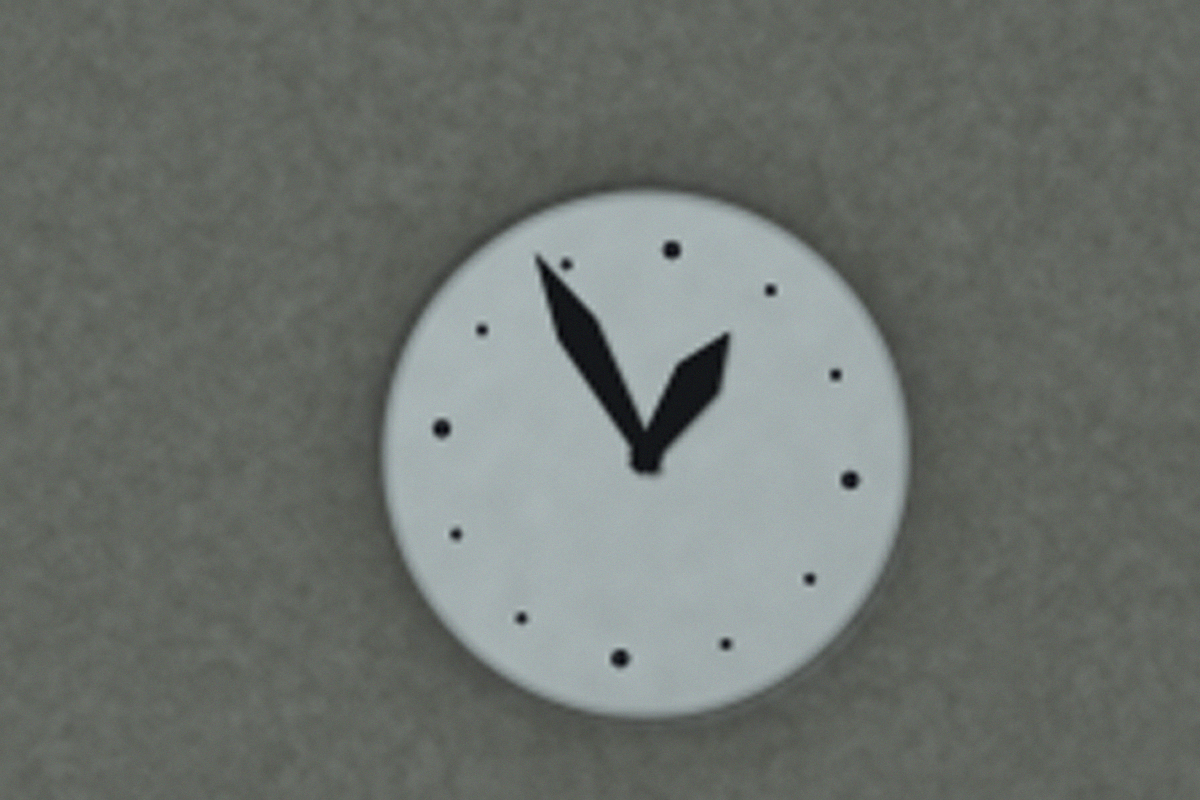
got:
h=12 m=54
